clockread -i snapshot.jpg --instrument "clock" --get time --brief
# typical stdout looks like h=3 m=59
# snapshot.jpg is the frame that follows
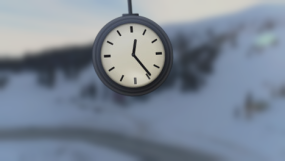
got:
h=12 m=24
